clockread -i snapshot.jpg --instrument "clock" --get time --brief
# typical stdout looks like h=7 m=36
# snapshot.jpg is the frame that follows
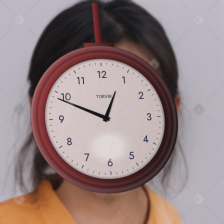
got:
h=12 m=49
